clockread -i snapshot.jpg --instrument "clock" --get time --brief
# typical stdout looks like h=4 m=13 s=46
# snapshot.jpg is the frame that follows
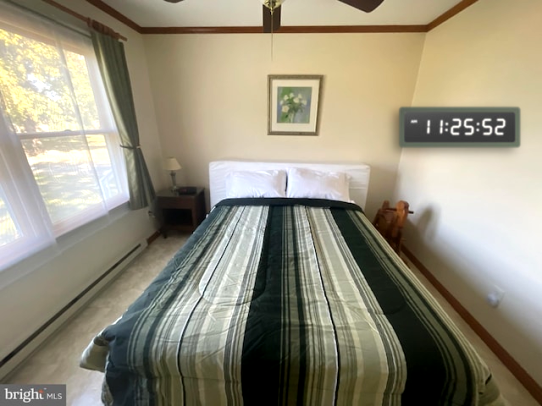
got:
h=11 m=25 s=52
